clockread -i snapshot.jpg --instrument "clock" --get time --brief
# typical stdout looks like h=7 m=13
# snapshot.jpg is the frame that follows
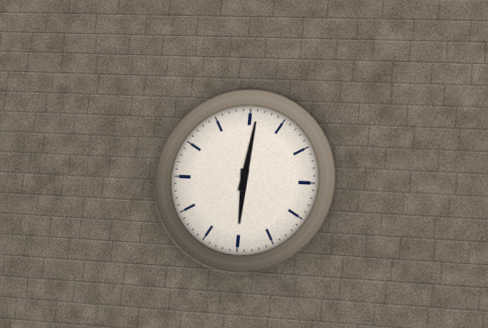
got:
h=6 m=1
